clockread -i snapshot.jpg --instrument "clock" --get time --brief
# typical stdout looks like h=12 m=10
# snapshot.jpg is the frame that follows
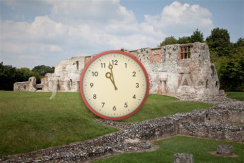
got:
h=10 m=58
